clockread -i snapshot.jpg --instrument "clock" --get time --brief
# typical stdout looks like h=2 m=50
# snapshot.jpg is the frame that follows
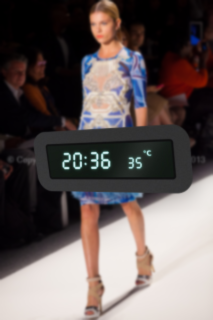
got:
h=20 m=36
